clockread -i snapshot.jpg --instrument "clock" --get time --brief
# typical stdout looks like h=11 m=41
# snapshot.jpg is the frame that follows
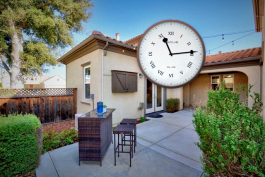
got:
h=11 m=14
